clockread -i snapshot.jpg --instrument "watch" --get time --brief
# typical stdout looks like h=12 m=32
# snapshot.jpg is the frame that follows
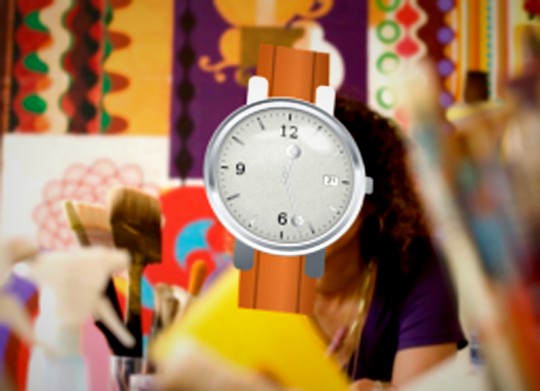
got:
h=12 m=27
